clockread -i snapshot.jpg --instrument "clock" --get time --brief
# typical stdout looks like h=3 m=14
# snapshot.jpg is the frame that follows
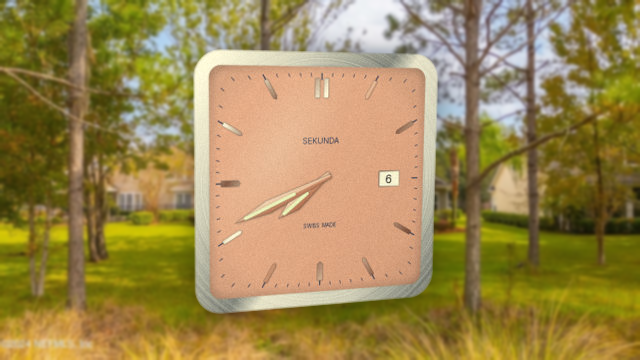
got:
h=7 m=41
